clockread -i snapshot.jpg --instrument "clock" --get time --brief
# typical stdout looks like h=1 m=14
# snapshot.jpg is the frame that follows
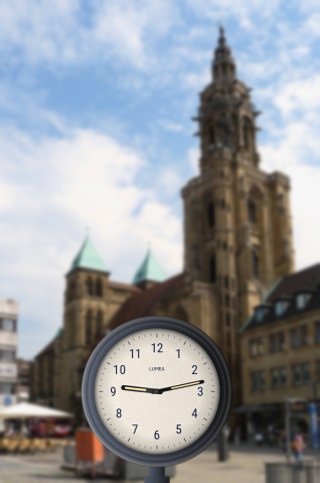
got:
h=9 m=13
